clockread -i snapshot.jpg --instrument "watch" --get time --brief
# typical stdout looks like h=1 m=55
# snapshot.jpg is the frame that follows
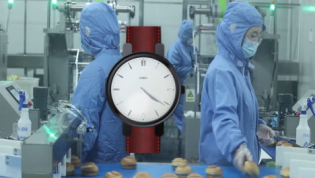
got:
h=4 m=21
